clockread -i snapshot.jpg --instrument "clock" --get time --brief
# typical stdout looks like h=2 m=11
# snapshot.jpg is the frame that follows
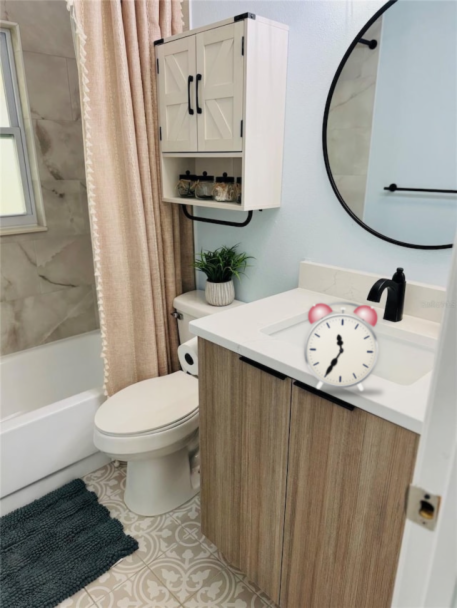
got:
h=11 m=35
